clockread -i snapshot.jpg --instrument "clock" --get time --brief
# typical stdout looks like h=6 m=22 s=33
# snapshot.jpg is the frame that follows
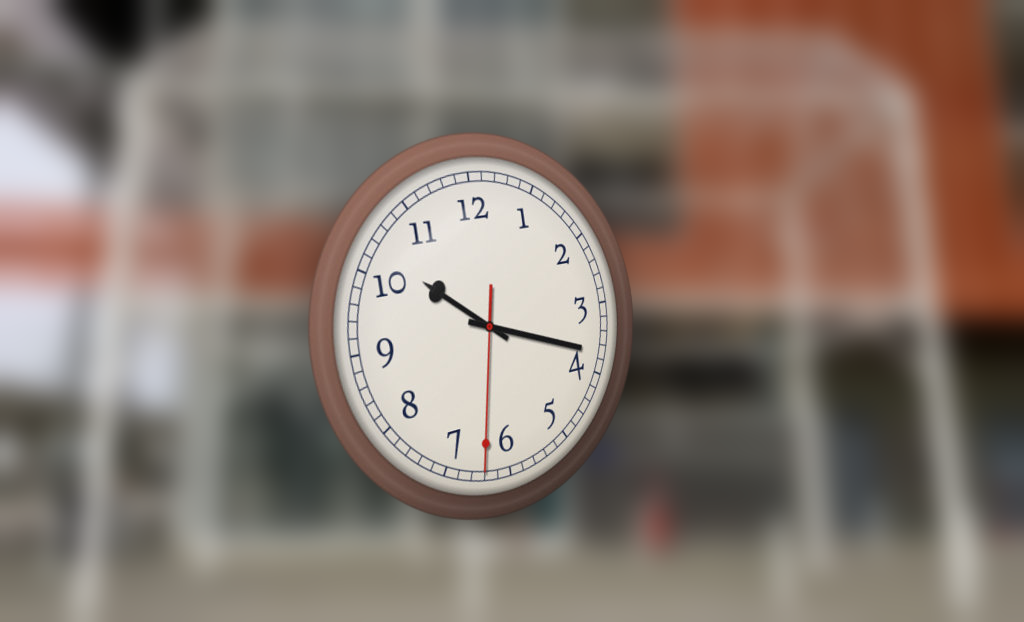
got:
h=10 m=18 s=32
